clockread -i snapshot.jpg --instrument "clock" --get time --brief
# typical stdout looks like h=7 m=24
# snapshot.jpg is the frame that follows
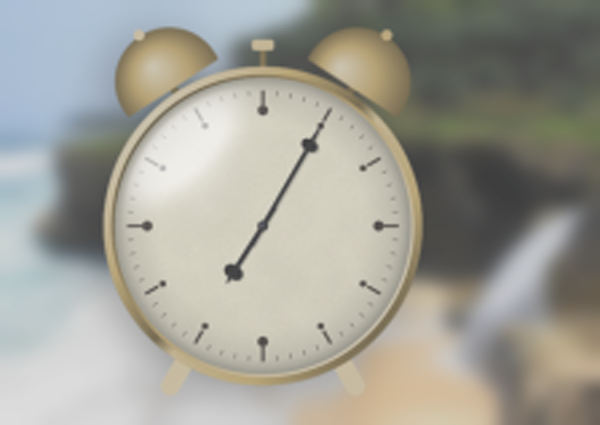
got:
h=7 m=5
